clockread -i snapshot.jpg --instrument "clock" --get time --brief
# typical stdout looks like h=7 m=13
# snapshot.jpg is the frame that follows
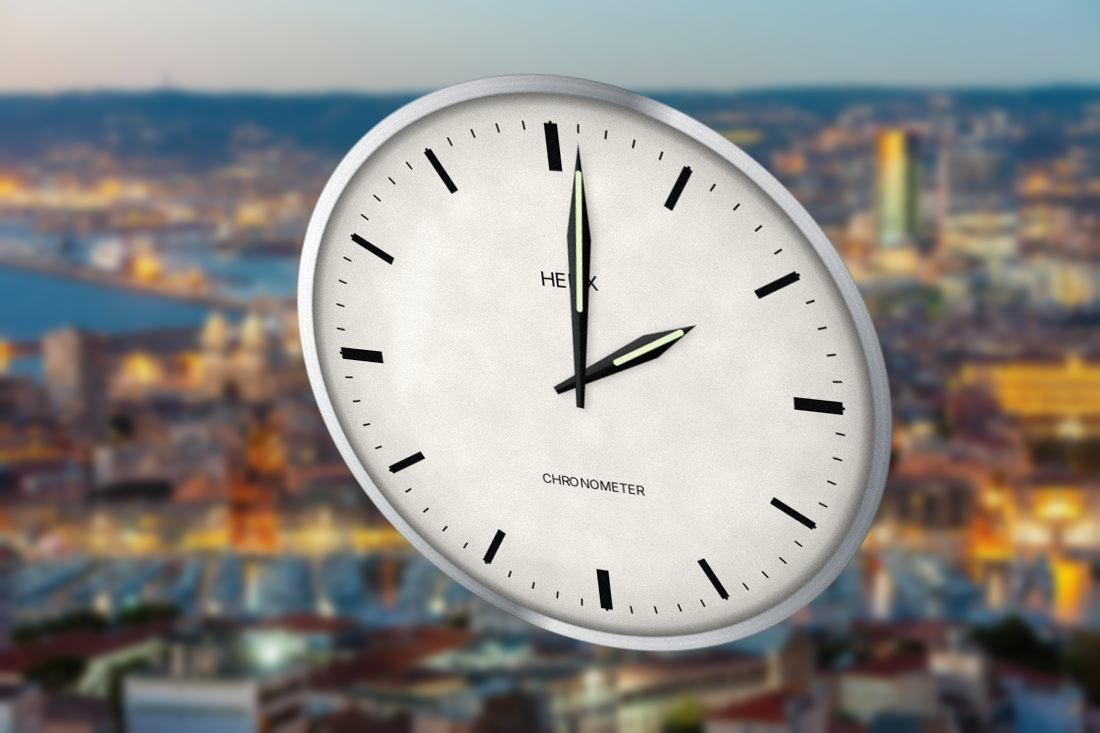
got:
h=2 m=1
